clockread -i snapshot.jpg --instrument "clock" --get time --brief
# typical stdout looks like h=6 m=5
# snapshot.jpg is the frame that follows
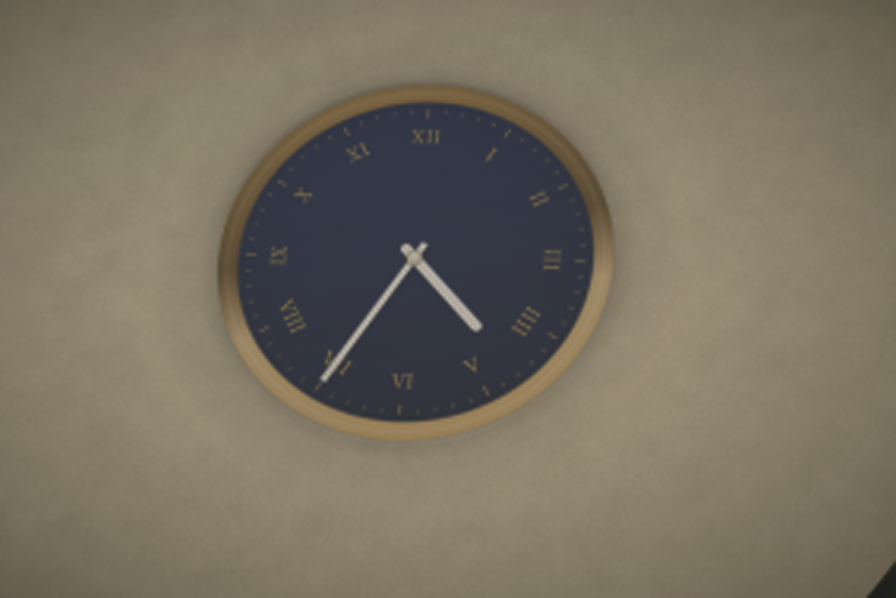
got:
h=4 m=35
